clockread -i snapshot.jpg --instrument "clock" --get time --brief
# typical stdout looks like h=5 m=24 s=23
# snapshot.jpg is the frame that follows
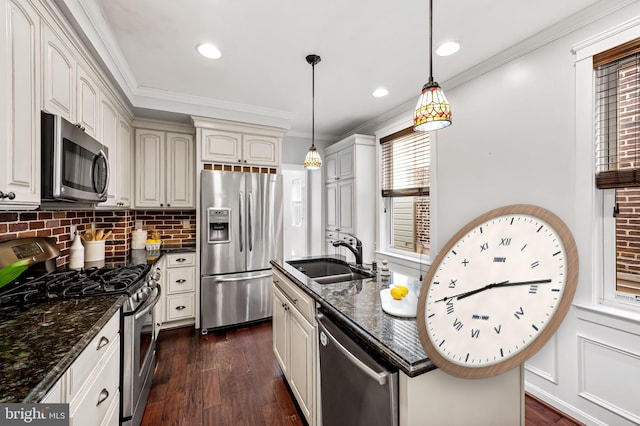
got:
h=8 m=13 s=42
